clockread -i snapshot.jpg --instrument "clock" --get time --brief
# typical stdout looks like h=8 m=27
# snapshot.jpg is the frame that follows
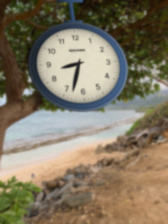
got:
h=8 m=33
